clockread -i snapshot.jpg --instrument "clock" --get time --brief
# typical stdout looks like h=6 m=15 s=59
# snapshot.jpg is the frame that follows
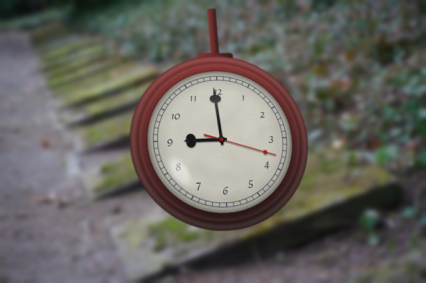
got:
h=8 m=59 s=18
